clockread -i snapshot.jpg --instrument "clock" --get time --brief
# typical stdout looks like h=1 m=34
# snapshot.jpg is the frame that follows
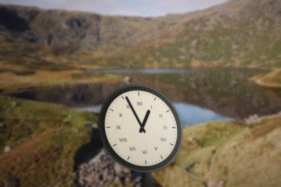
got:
h=12 m=56
